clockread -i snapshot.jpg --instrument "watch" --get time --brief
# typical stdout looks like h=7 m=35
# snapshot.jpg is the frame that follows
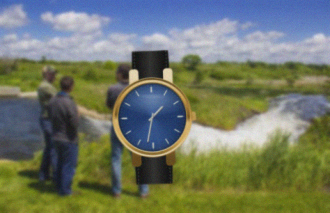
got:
h=1 m=32
